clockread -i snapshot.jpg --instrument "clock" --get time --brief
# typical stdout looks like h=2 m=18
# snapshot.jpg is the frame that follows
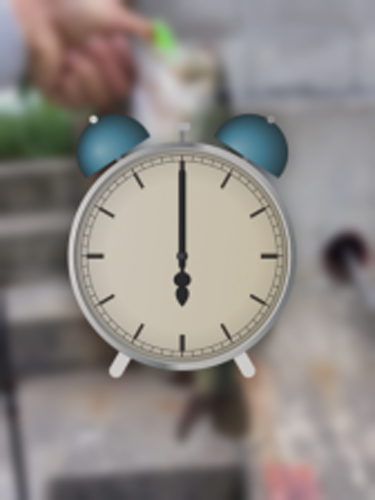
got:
h=6 m=0
